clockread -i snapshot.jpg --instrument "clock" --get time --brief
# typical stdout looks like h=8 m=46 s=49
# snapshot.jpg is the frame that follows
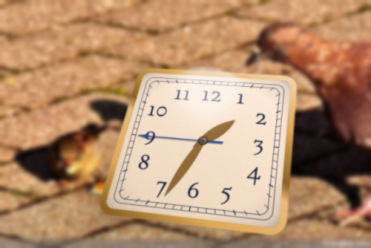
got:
h=1 m=33 s=45
